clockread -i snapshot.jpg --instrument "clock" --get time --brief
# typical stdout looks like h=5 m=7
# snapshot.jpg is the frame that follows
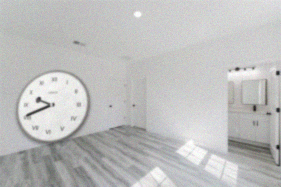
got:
h=9 m=41
